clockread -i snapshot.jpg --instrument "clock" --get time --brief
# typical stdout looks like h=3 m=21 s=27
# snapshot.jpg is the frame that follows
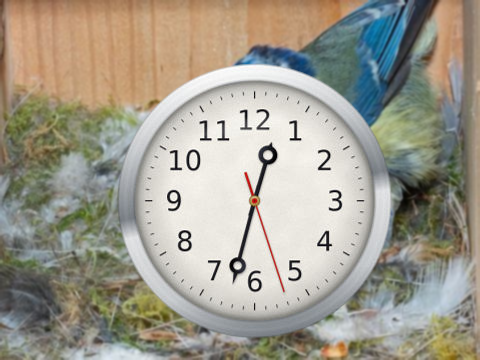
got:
h=12 m=32 s=27
